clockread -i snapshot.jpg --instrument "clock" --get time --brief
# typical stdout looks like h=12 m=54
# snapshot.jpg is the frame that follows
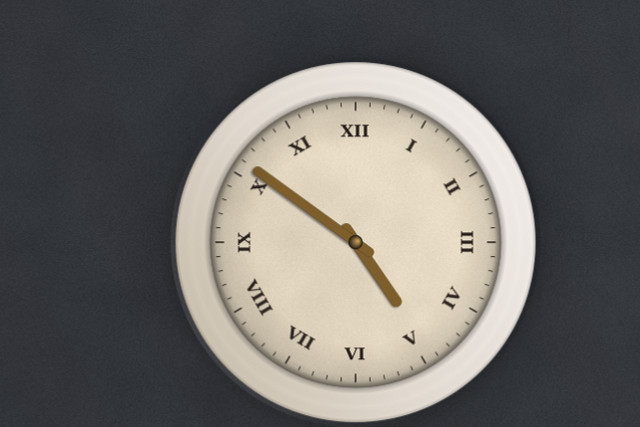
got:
h=4 m=51
